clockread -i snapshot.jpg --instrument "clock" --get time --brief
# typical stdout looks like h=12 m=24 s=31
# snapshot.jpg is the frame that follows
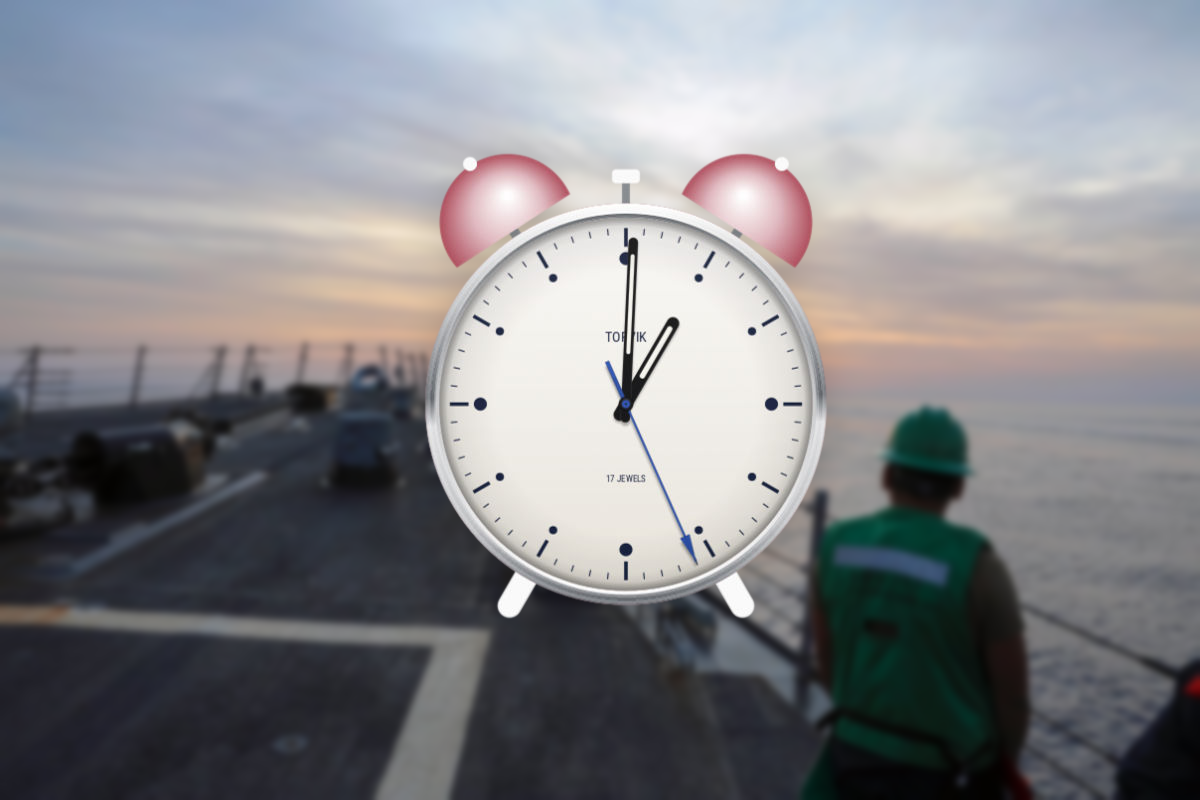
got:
h=1 m=0 s=26
